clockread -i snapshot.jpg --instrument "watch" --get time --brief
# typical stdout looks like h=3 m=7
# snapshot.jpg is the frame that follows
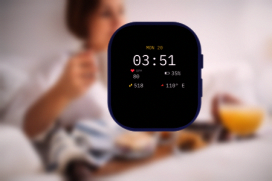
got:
h=3 m=51
